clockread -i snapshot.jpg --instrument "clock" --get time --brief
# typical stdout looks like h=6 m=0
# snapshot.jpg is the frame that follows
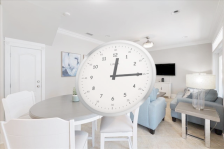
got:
h=12 m=15
